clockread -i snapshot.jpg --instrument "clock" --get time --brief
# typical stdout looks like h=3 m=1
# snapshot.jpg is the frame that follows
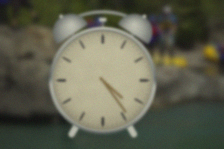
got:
h=4 m=24
